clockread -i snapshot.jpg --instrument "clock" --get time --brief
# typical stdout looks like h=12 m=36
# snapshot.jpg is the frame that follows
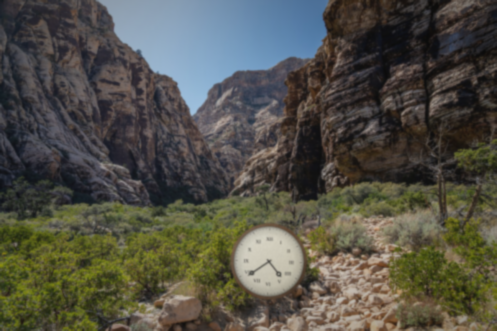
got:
h=4 m=39
